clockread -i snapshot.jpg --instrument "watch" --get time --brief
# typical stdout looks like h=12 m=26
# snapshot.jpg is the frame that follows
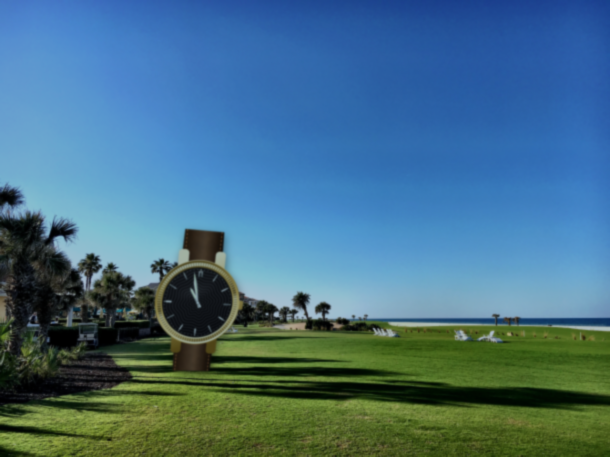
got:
h=10 m=58
